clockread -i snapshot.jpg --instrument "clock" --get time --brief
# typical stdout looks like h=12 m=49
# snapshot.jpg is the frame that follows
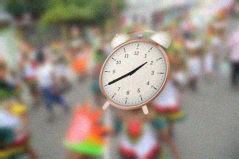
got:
h=1 m=40
